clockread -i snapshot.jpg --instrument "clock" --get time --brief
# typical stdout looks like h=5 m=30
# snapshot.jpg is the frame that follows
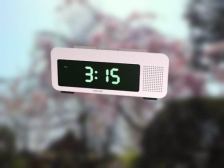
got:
h=3 m=15
